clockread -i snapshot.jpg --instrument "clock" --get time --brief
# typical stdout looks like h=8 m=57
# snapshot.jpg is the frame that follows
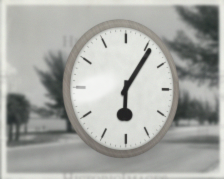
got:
h=6 m=6
